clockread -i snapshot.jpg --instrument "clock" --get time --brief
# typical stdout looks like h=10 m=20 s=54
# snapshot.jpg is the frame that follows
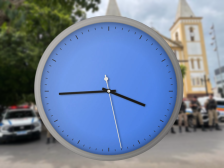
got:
h=3 m=44 s=28
